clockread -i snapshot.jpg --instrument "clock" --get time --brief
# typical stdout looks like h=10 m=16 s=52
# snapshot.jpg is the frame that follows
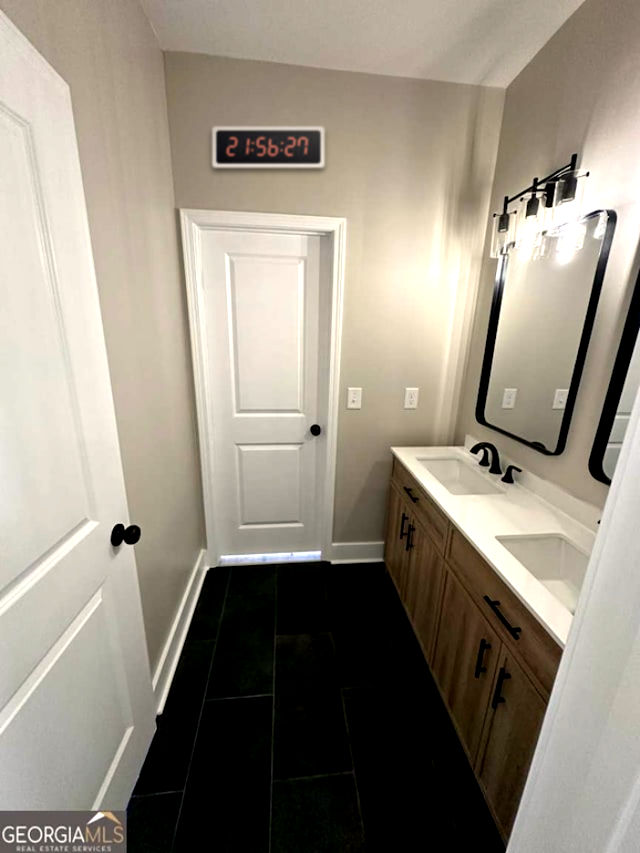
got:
h=21 m=56 s=27
